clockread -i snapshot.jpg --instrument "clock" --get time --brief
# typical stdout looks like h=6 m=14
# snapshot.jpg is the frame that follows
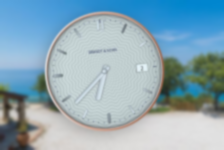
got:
h=6 m=38
